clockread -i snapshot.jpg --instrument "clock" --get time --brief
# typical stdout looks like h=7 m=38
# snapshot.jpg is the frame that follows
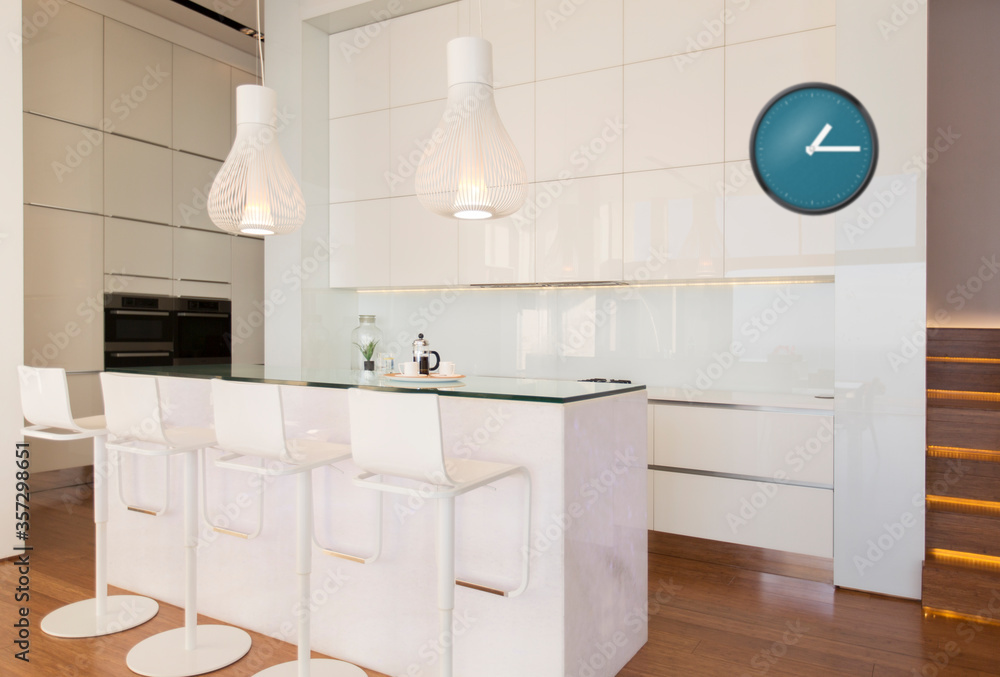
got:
h=1 m=15
